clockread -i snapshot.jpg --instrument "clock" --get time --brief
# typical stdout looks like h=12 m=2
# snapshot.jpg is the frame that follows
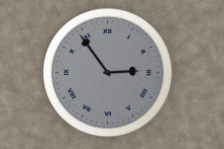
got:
h=2 m=54
